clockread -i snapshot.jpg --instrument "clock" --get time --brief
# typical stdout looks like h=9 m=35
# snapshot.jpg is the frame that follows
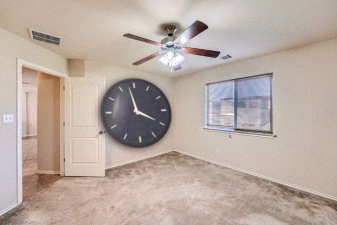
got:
h=3 m=58
